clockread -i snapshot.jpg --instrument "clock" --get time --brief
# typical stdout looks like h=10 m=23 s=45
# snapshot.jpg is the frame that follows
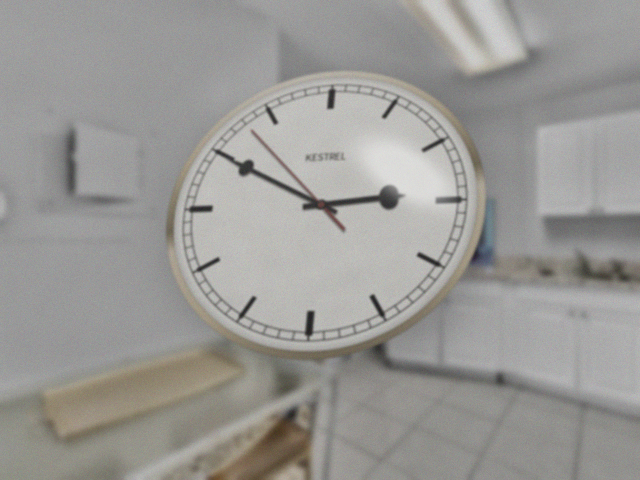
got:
h=2 m=49 s=53
